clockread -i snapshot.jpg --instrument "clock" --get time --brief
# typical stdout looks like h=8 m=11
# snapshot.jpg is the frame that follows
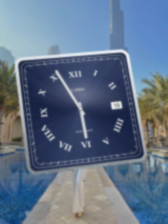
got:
h=5 m=56
